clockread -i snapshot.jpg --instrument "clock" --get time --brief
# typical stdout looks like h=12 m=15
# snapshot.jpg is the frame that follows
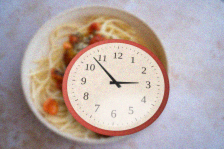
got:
h=2 m=53
